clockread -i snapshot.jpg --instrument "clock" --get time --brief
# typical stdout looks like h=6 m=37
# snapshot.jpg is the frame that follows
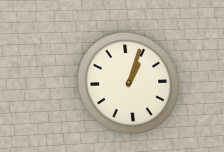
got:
h=1 m=4
